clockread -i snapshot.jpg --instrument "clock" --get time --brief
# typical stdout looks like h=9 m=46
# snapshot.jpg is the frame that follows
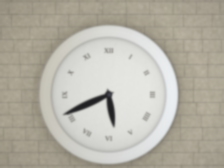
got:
h=5 m=41
